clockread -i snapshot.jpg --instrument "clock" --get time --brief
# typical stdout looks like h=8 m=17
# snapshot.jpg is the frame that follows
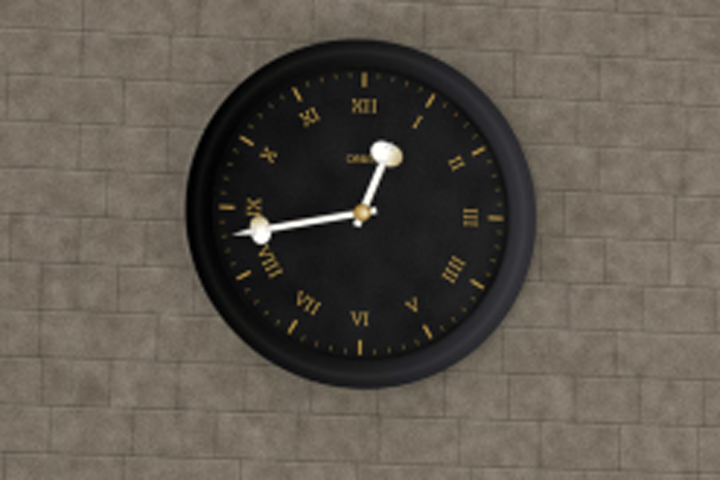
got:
h=12 m=43
